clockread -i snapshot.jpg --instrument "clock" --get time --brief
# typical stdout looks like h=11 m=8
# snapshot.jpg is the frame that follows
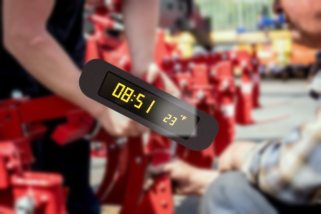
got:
h=8 m=51
